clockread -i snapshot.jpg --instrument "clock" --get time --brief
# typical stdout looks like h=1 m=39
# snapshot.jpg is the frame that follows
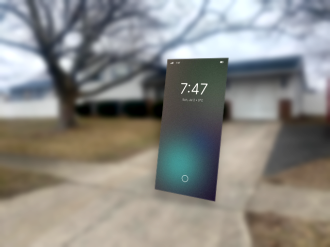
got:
h=7 m=47
